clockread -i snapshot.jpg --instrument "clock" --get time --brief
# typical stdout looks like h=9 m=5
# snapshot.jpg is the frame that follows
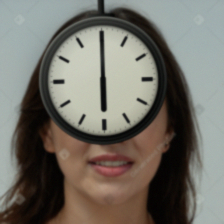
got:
h=6 m=0
